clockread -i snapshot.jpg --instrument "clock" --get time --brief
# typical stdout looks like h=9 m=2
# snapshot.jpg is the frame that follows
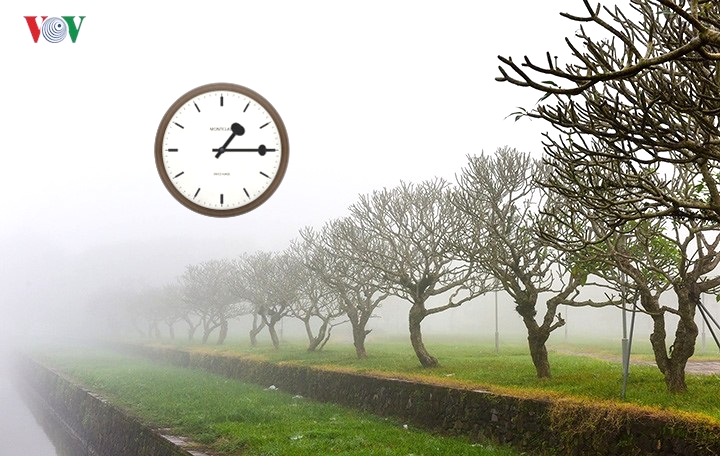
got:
h=1 m=15
